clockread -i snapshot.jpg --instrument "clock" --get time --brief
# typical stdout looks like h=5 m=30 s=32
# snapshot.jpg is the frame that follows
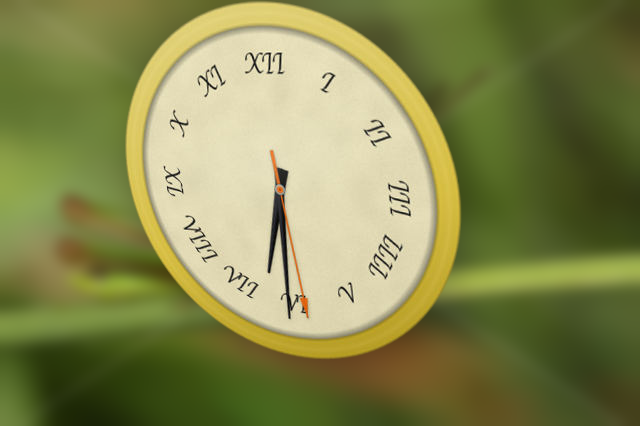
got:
h=6 m=30 s=29
